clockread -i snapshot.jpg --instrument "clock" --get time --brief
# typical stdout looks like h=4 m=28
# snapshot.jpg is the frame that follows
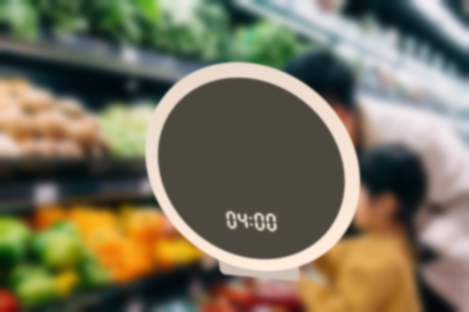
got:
h=4 m=0
